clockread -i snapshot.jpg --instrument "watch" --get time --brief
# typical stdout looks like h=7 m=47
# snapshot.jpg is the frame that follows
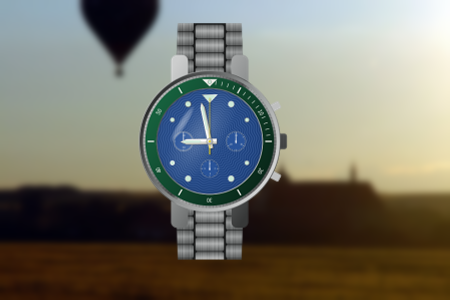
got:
h=8 m=58
